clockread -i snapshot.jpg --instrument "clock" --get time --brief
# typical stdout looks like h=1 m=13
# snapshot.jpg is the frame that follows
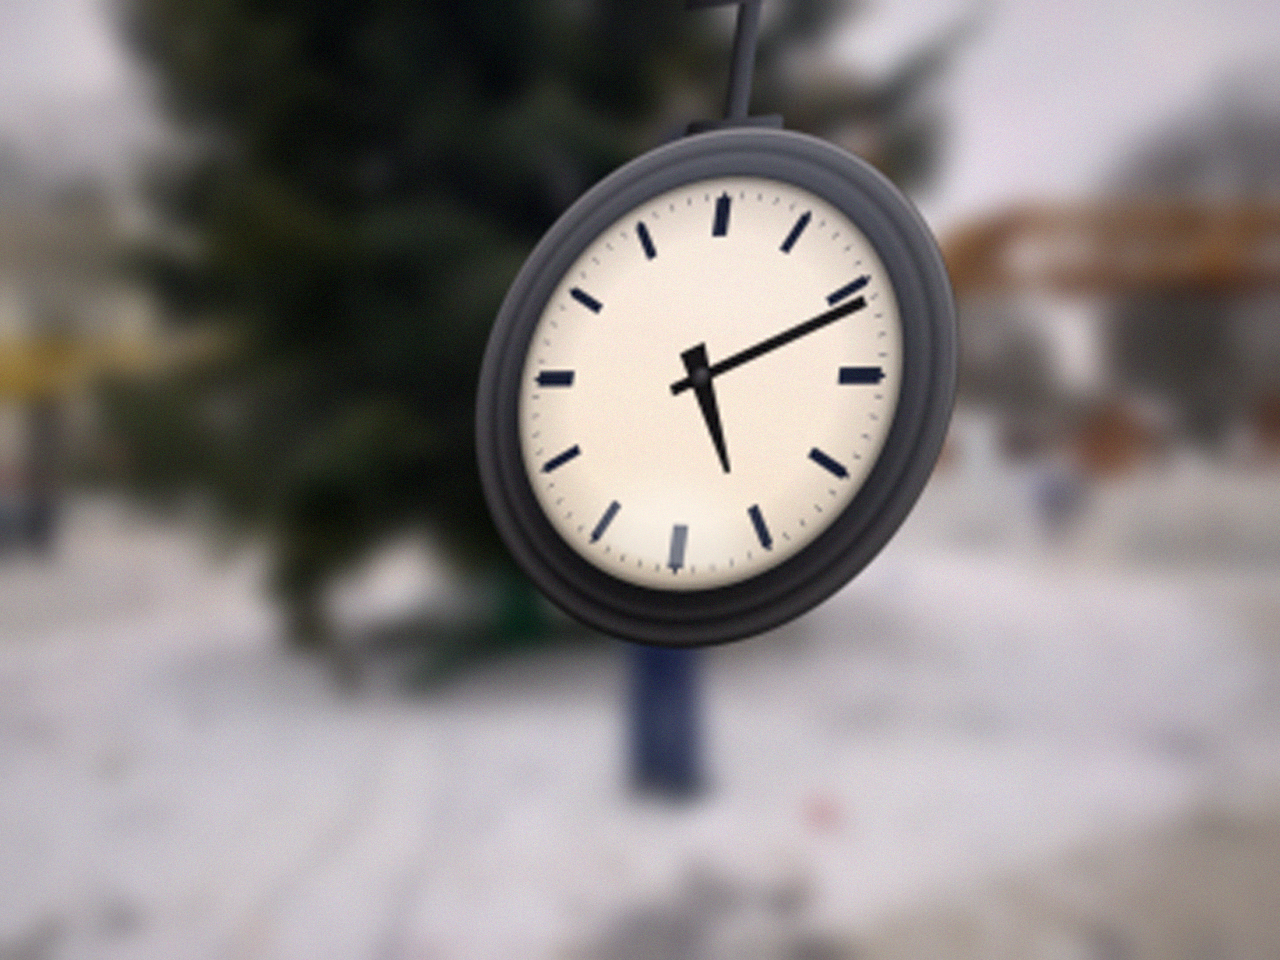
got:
h=5 m=11
